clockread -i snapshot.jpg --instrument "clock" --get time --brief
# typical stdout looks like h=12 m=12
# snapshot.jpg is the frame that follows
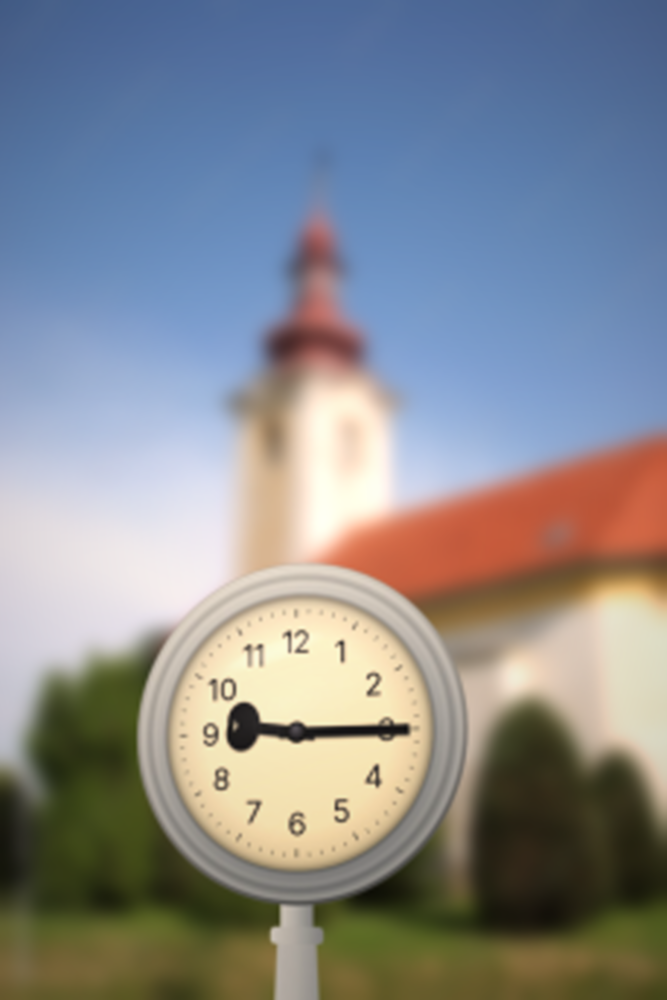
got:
h=9 m=15
